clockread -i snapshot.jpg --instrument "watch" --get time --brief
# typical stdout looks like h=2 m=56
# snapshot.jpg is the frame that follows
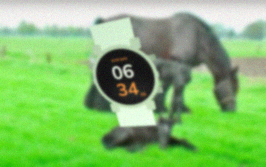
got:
h=6 m=34
